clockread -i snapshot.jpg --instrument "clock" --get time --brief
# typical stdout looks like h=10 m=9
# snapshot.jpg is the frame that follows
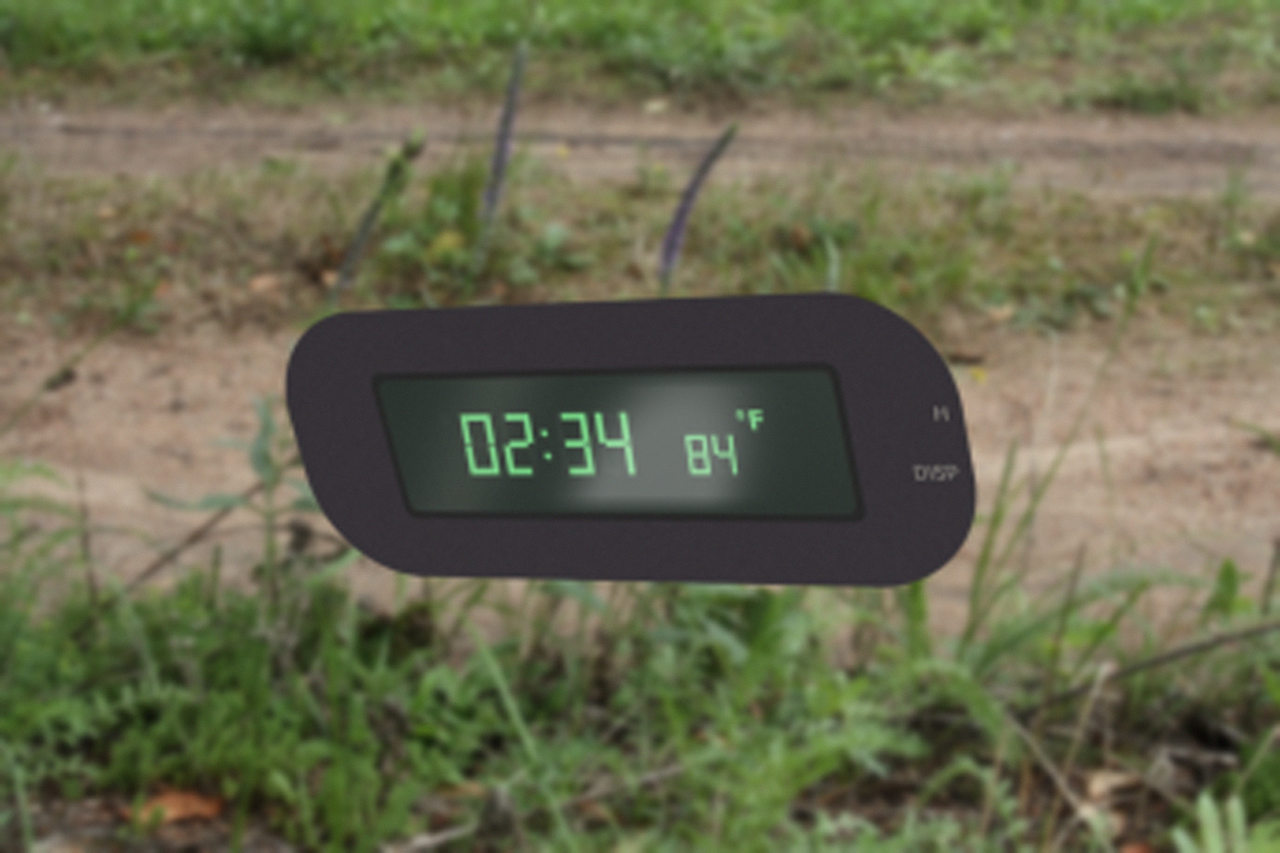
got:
h=2 m=34
